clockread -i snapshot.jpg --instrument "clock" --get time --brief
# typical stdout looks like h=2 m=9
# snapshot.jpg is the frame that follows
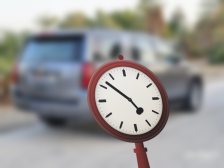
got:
h=4 m=52
